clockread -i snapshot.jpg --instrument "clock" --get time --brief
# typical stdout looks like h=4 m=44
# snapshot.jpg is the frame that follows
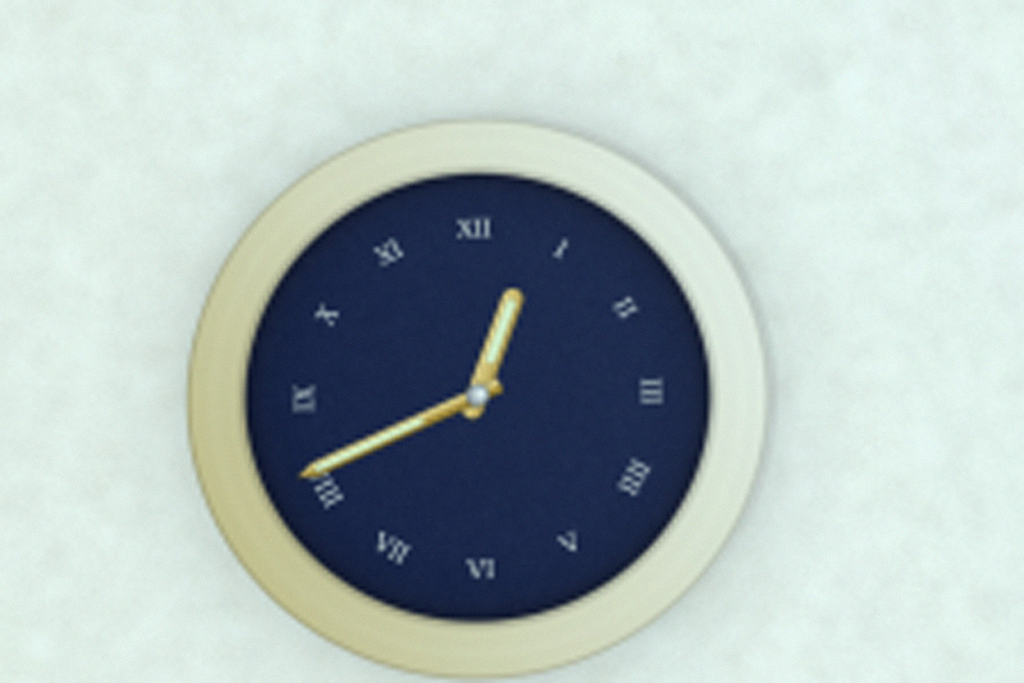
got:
h=12 m=41
